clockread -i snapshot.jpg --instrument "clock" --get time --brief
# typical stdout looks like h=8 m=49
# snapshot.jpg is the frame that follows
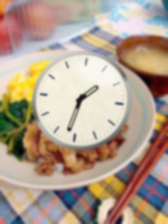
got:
h=1 m=32
